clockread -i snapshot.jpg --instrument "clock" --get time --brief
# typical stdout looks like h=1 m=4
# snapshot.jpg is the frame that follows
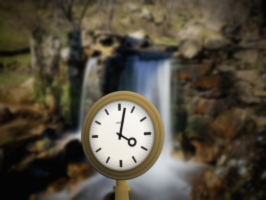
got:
h=4 m=2
